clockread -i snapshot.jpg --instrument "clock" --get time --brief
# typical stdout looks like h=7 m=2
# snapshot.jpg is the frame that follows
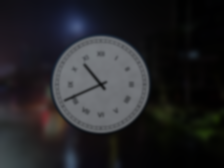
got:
h=10 m=41
